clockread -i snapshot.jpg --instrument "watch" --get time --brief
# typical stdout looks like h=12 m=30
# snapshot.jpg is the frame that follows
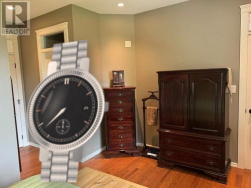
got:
h=7 m=38
